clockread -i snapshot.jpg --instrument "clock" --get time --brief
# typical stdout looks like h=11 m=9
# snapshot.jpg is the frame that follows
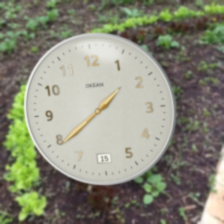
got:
h=1 m=39
